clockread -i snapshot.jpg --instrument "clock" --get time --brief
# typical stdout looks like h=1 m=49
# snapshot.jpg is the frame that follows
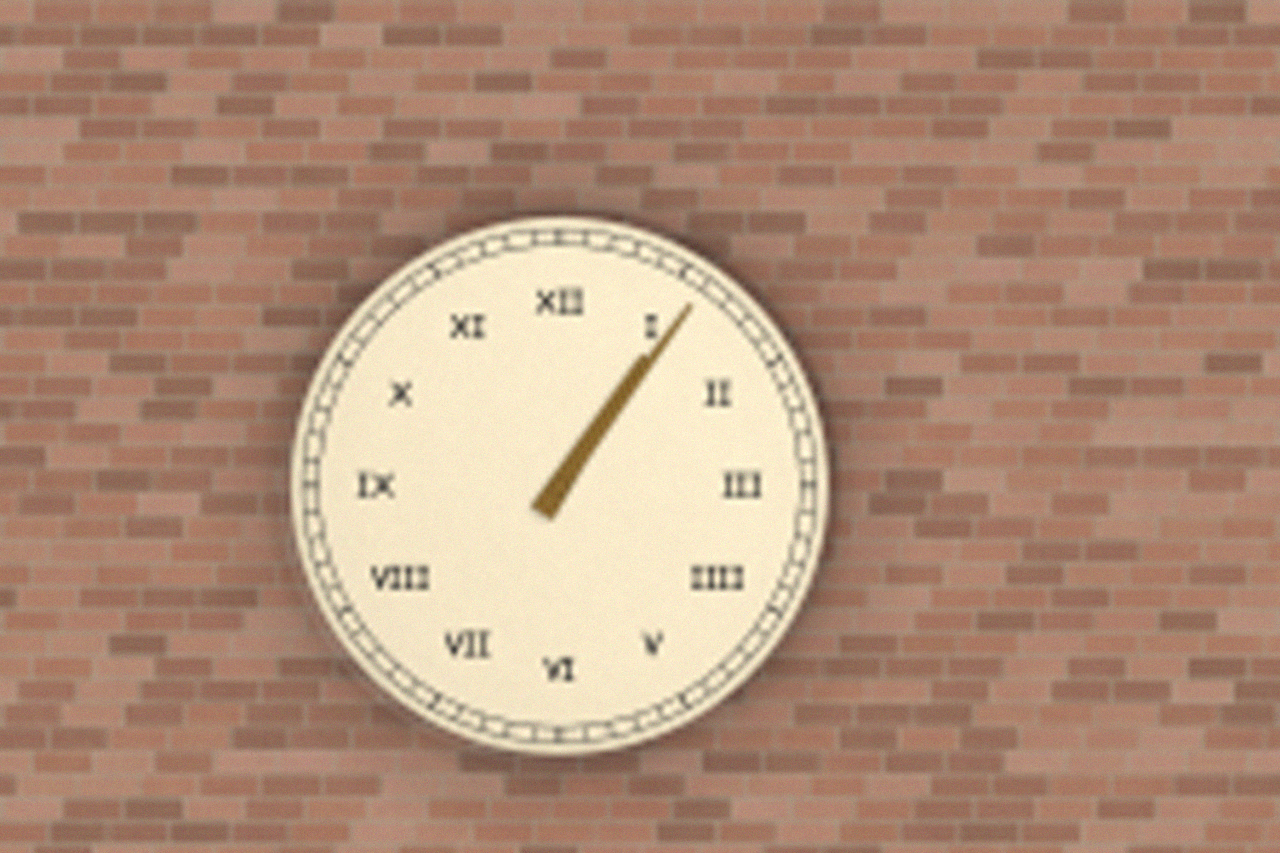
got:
h=1 m=6
